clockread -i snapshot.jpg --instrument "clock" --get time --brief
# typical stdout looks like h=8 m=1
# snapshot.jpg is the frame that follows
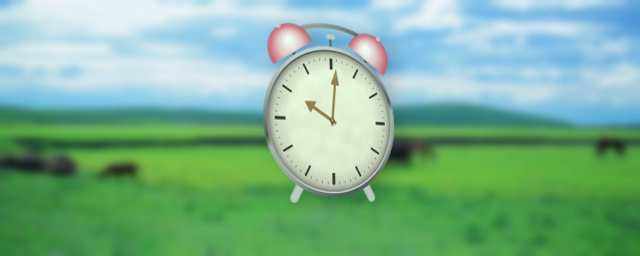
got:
h=10 m=1
